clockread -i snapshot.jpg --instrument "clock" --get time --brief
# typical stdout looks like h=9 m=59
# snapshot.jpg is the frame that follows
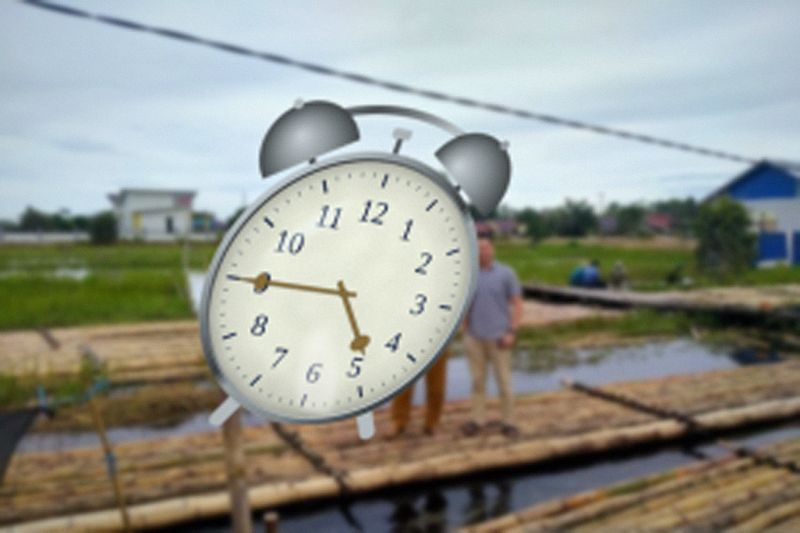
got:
h=4 m=45
